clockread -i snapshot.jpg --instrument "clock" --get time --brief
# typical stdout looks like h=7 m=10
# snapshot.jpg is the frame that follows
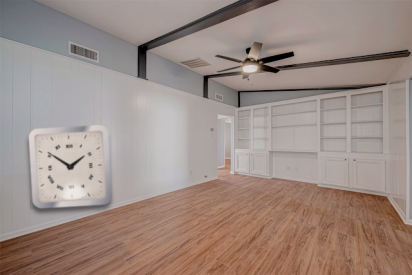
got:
h=1 m=51
